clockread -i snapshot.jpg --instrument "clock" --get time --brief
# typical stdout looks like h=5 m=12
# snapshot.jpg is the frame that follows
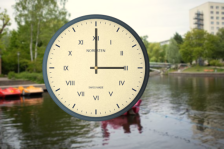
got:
h=3 m=0
